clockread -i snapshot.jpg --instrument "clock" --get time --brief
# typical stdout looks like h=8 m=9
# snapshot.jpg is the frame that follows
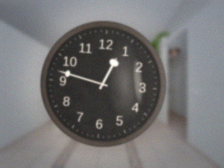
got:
h=12 m=47
